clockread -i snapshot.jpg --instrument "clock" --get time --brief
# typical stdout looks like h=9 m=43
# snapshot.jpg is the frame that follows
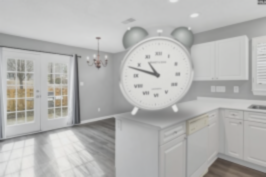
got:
h=10 m=48
